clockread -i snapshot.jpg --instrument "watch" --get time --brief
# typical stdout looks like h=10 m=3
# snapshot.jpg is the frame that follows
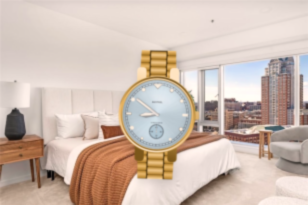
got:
h=8 m=51
